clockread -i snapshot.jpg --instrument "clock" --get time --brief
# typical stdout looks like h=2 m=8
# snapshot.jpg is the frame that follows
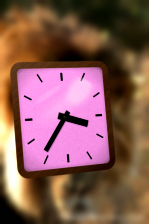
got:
h=3 m=36
